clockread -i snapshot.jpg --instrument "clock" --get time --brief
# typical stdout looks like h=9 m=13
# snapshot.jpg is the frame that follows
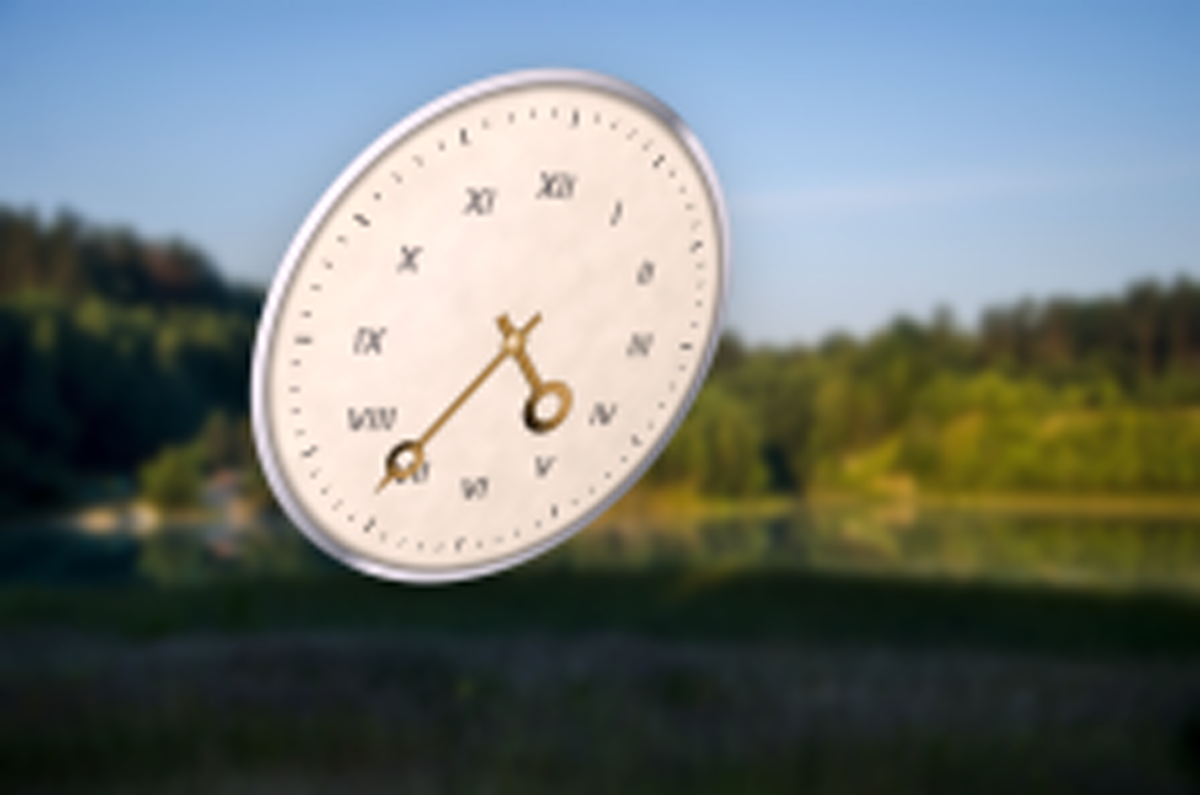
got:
h=4 m=36
